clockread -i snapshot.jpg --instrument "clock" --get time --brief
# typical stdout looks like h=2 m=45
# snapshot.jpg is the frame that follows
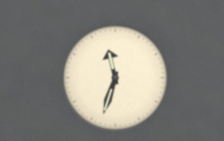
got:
h=11 m=33
